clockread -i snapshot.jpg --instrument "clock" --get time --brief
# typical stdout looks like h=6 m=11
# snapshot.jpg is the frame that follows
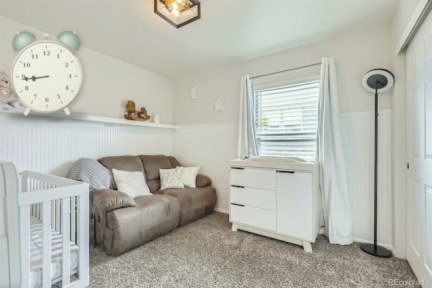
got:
h=8 m=44
